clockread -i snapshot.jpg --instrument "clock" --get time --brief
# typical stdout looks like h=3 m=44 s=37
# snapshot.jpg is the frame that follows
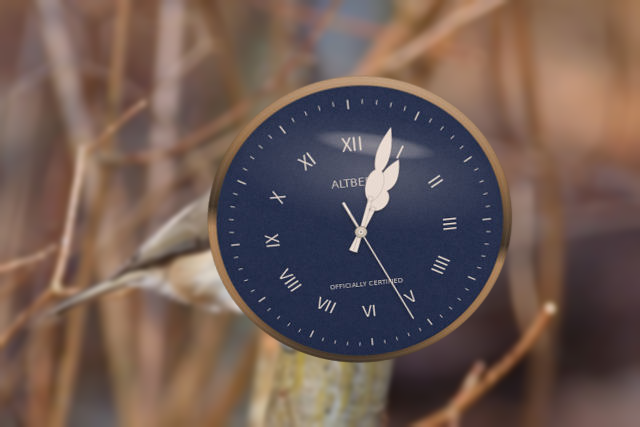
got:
h=1 m=3 s=26
